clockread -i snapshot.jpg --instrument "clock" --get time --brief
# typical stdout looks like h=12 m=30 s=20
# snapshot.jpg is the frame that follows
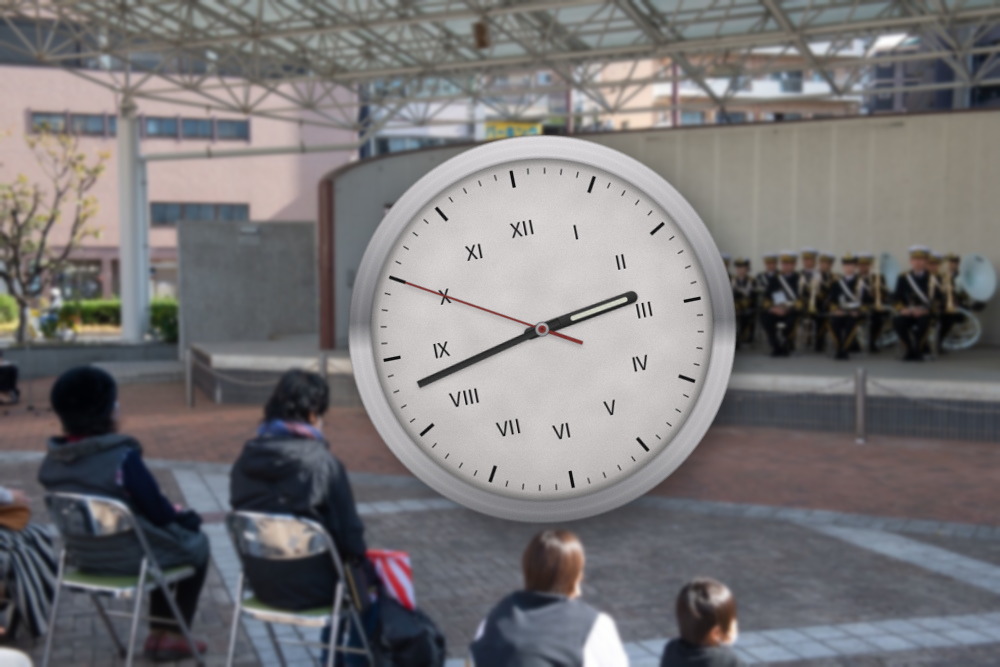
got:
h=2 m=42 s=50
